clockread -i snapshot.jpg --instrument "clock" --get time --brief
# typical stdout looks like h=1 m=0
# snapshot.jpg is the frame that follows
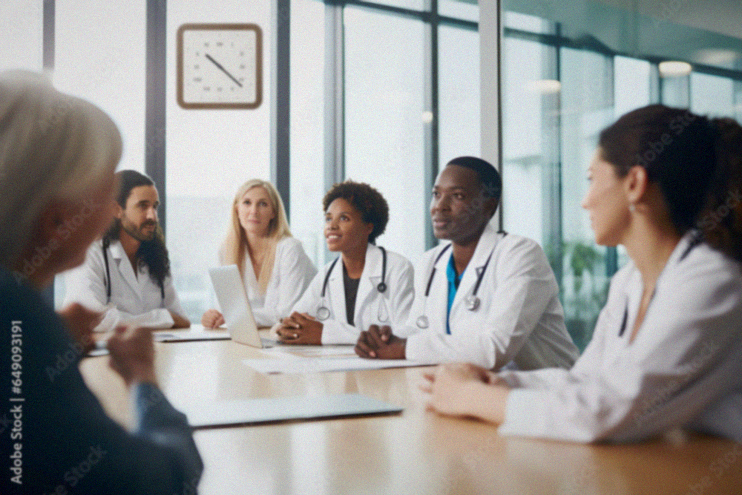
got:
h=10 m=22
